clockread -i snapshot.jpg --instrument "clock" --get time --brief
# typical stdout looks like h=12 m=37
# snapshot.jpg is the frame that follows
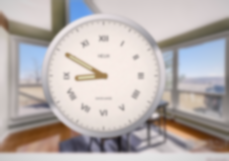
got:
h=8 m=50
